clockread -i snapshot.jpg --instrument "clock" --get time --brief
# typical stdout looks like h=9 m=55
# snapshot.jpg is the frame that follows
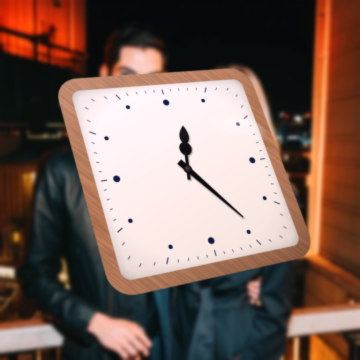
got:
h=12 m=24
